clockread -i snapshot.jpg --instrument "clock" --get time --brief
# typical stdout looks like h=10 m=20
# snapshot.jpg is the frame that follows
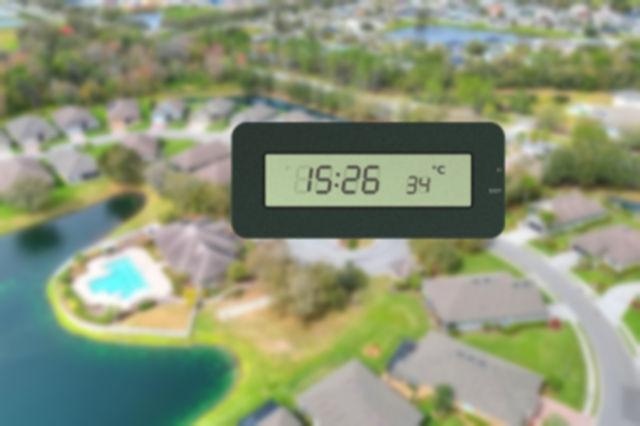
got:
h=15 m=26
